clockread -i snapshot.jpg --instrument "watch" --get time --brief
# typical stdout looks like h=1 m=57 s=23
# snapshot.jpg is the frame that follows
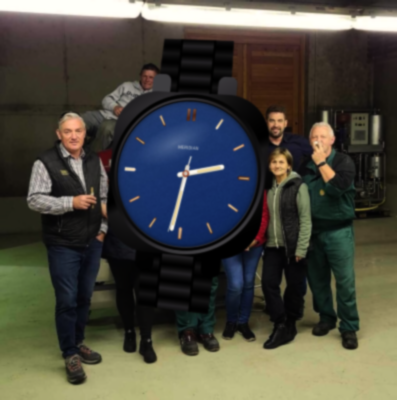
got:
h=2 m=31 s=32
